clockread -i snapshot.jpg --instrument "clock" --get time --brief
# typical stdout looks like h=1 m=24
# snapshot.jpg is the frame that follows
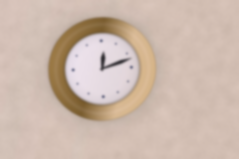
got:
h=12 m=12
